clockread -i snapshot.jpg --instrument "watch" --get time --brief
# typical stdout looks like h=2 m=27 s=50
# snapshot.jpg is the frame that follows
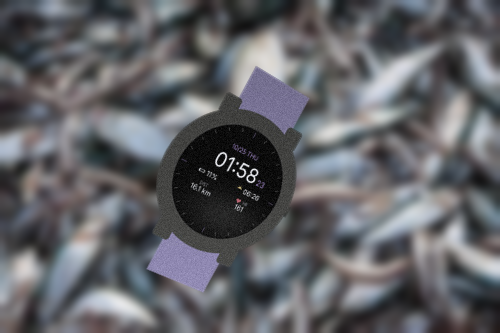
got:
h=1 m=58 s=23
